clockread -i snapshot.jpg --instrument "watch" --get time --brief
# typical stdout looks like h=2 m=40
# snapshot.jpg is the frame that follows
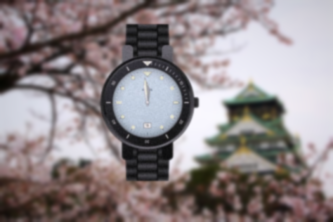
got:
h=11 m=59
